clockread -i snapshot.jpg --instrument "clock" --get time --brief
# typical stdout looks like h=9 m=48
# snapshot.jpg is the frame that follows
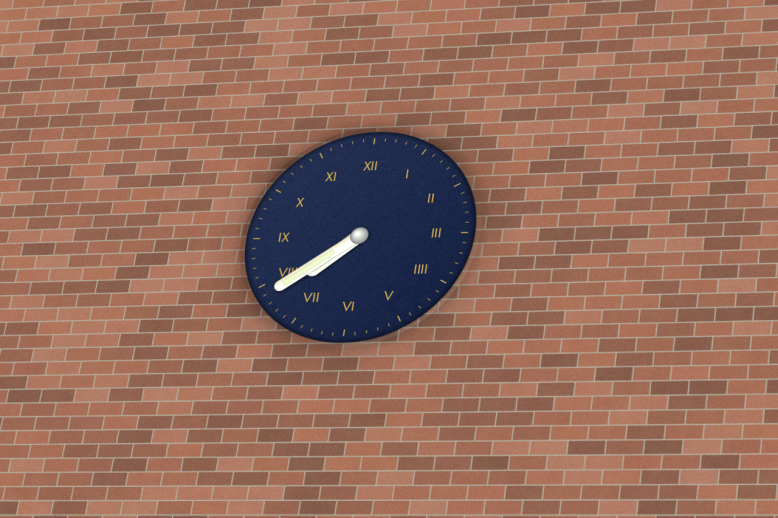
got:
h=7 m=39
